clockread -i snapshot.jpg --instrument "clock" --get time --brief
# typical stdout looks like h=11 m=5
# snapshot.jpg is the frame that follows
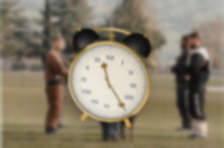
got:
h=11 m=24
